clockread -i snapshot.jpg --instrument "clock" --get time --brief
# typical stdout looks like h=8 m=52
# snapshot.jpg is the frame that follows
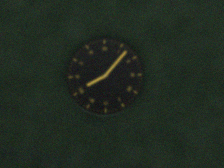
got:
h=8 m=7
